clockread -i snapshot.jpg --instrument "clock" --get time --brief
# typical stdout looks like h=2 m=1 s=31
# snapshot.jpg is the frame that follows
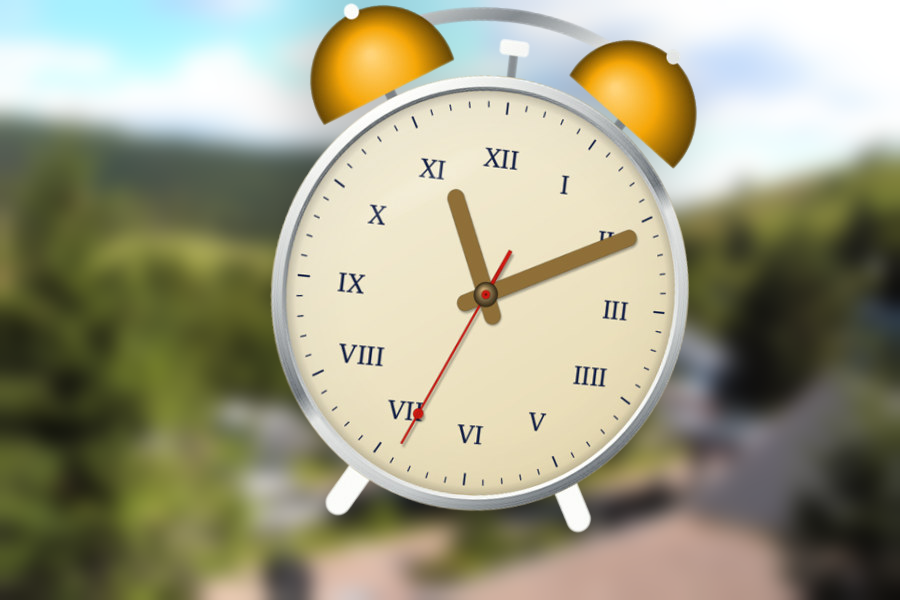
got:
h=11 m=10 s=34
